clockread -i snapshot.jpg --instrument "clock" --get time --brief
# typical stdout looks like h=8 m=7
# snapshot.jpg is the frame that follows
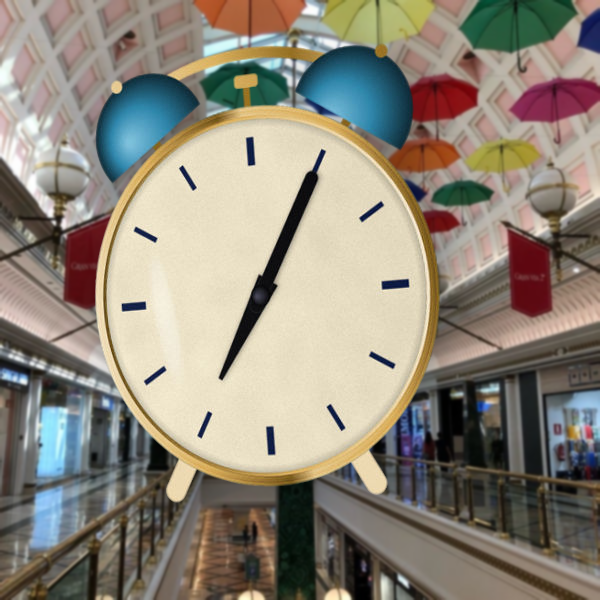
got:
h=7 m=5
